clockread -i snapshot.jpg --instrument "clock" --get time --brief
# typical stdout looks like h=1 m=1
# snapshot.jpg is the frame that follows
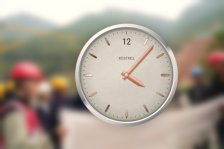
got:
h=4 m=7
